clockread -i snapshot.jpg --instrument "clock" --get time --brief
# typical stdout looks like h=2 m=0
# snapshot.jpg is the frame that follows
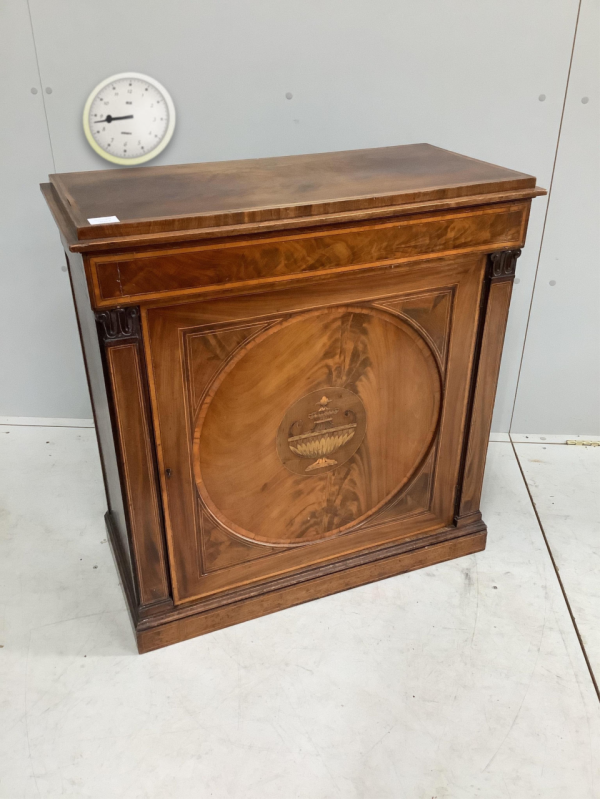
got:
h=8 m=43
